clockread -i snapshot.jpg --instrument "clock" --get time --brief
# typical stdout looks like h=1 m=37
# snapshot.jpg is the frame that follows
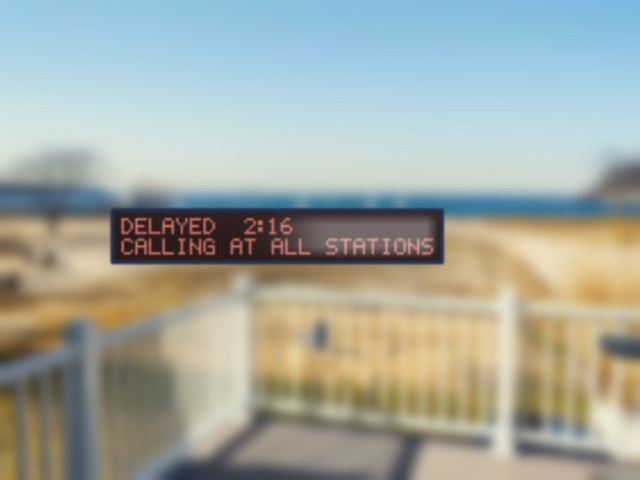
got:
h=2 m=16
